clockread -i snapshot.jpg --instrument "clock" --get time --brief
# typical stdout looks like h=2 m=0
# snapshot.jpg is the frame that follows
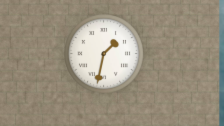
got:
h=1 m=32
